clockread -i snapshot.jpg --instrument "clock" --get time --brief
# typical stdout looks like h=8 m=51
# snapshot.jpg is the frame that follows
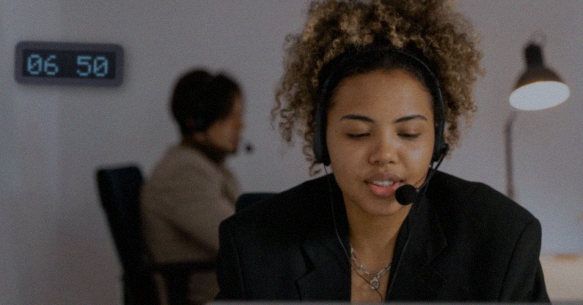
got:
h=6 m=50
